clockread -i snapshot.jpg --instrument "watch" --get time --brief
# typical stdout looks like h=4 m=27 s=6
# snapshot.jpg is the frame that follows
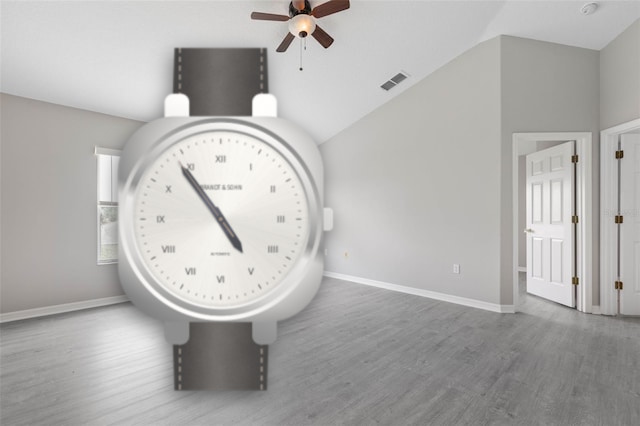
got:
h=4 m=53 s=54
